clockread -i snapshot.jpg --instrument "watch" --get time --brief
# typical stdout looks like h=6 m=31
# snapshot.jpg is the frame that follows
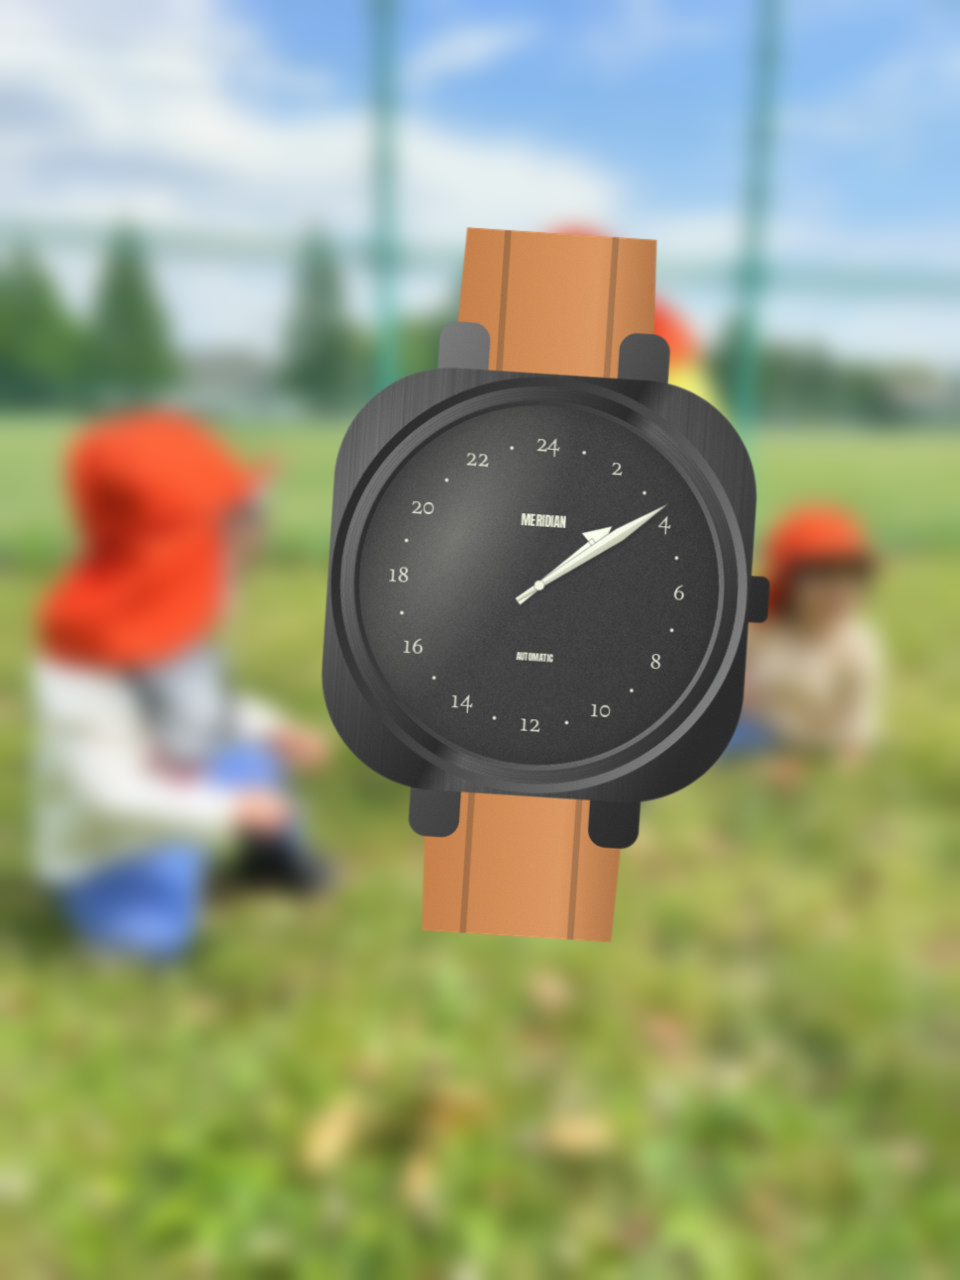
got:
h=3 m=9
